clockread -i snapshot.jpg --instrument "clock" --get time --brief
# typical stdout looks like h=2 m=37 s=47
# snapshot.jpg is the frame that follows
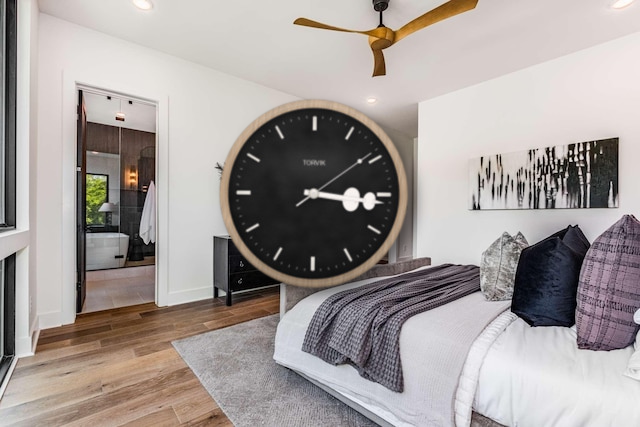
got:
h=3 m=16 s=9
